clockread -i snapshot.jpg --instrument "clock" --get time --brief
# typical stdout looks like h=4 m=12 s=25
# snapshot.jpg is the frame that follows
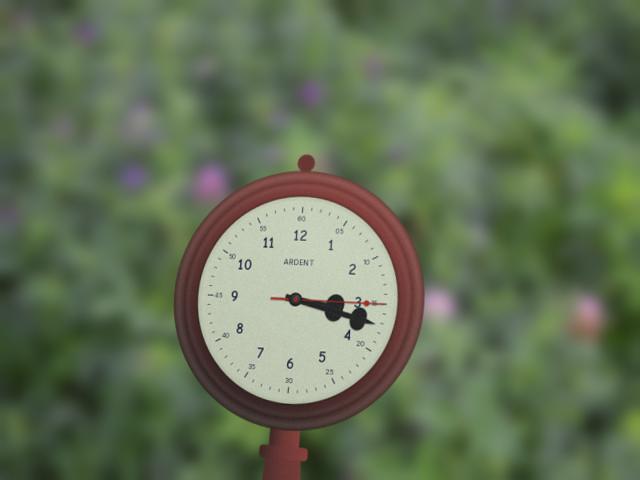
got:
h=3 m=17 s=15
